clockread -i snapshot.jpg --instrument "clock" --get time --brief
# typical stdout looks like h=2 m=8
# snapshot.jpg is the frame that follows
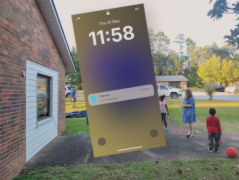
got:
h=11 m=58
